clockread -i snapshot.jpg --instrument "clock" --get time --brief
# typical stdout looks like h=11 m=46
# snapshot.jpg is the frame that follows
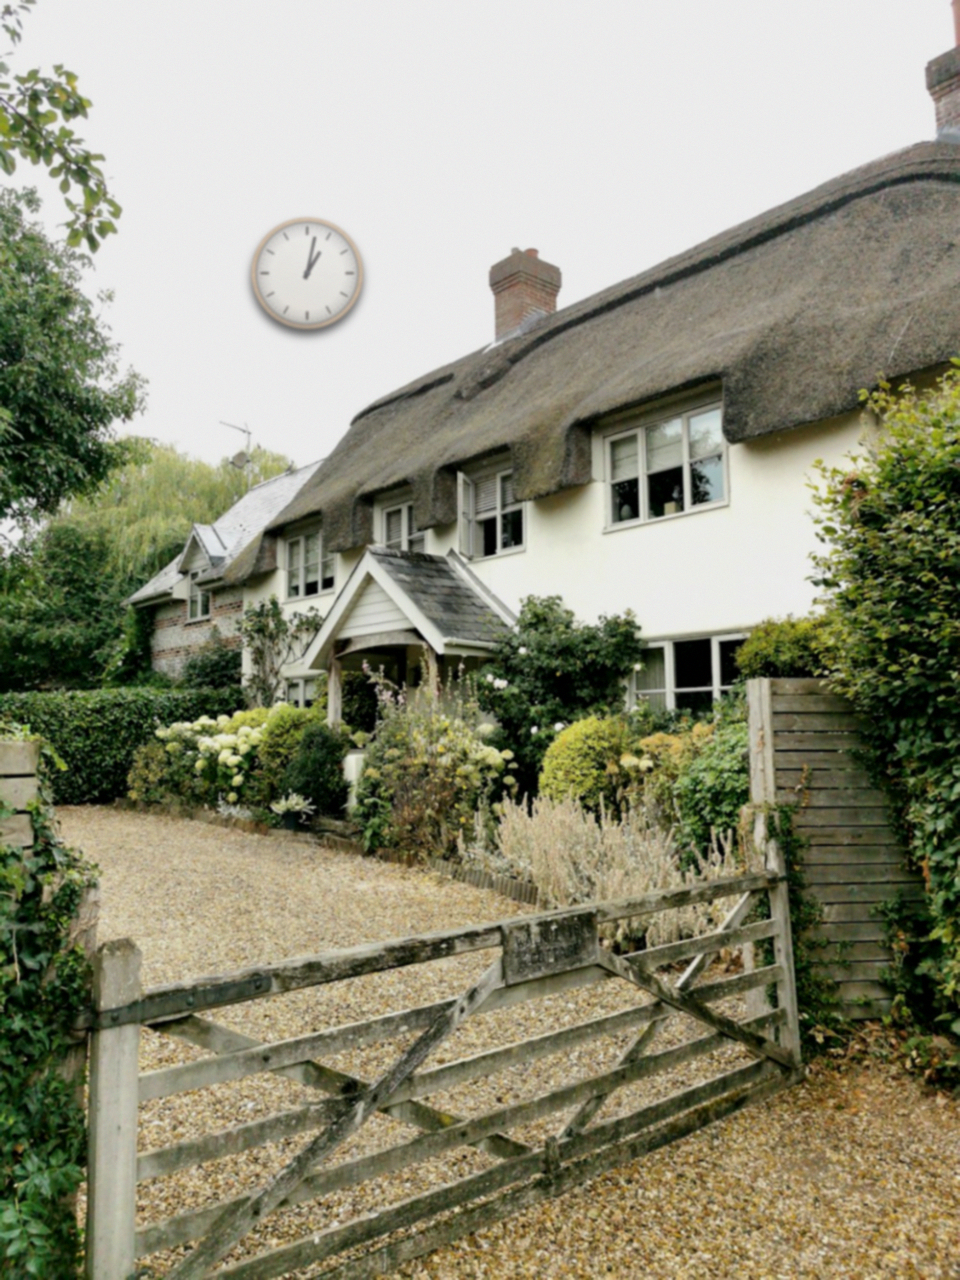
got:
h=1 m=2
